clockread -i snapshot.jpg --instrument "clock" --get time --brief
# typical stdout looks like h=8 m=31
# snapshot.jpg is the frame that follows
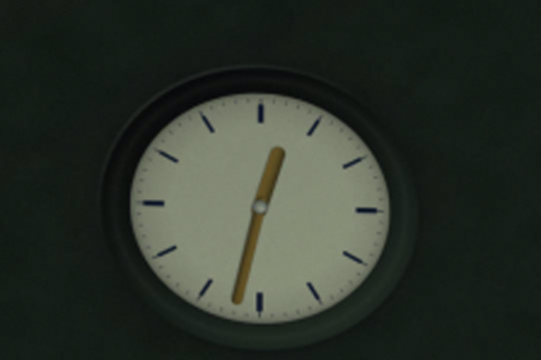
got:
h=12 m=32
